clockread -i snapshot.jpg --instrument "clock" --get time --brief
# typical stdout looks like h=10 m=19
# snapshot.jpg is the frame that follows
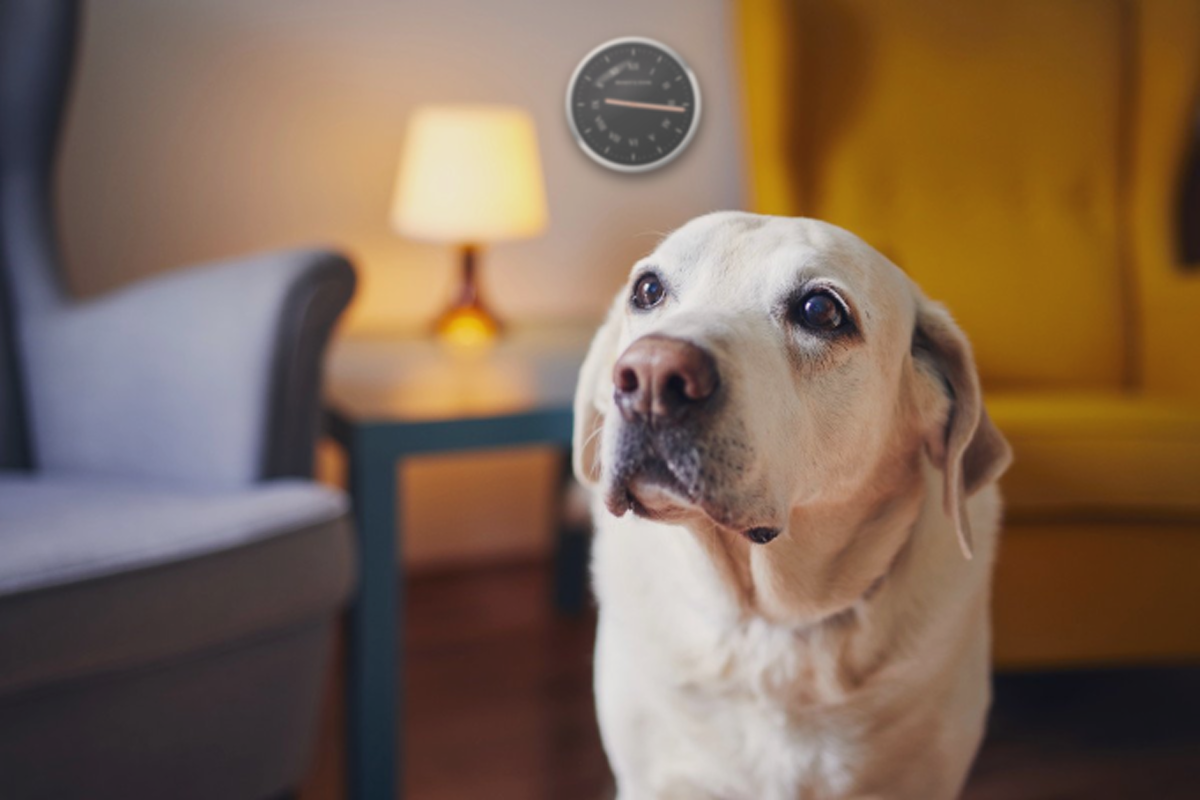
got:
h=9 m=16
